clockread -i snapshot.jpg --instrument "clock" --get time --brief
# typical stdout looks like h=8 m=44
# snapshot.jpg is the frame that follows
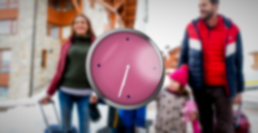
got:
h=6 m=33
